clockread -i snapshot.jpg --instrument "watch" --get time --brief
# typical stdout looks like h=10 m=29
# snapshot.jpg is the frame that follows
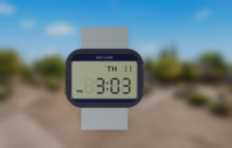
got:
h=3 m=3
